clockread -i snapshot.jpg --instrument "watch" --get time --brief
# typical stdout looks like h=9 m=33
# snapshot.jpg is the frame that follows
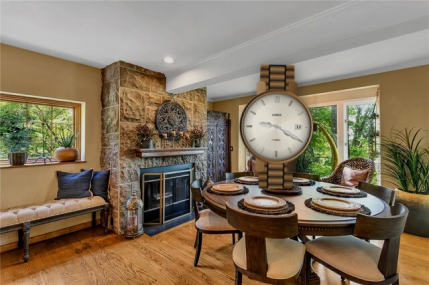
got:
h=9 m=20
